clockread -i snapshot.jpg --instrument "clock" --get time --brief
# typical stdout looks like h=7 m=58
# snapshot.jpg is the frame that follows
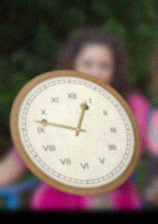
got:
h=12 m=47
